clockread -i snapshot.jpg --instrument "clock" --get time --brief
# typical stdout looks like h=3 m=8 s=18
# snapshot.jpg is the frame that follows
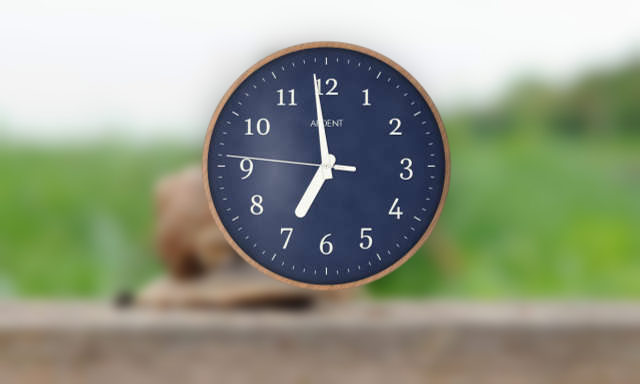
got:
h=6 m=58 s=46
